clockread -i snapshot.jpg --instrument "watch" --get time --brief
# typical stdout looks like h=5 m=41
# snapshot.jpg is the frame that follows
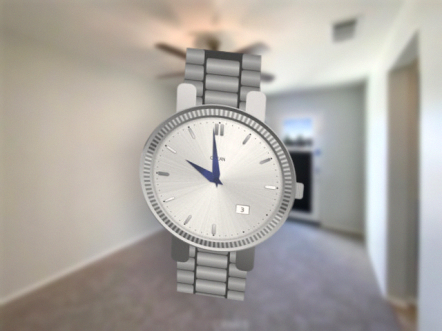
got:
h=9 m=59
